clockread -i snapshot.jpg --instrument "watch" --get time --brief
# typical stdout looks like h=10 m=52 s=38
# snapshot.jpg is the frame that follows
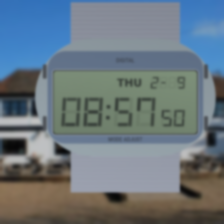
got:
h=8 m=57 s=50
